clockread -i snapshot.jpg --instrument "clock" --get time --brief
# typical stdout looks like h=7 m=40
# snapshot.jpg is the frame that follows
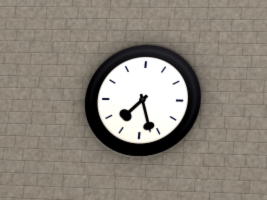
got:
h=7 m=27
